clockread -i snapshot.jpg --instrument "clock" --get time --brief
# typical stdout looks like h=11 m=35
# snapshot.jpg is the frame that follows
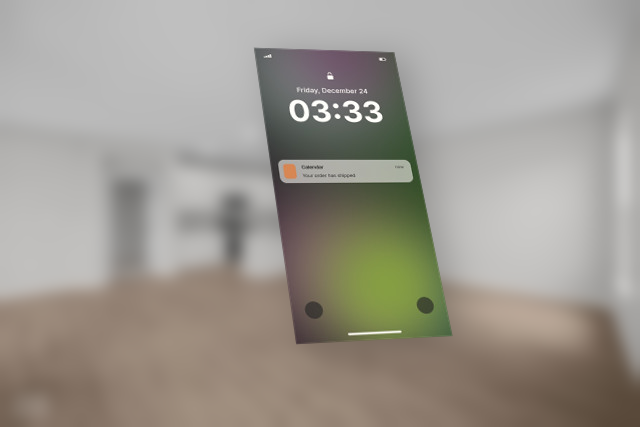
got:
h=3 m=33
